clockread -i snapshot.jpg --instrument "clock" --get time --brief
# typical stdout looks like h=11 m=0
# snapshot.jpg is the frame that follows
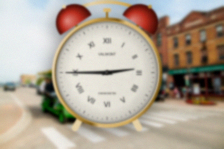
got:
h=2 m=45
